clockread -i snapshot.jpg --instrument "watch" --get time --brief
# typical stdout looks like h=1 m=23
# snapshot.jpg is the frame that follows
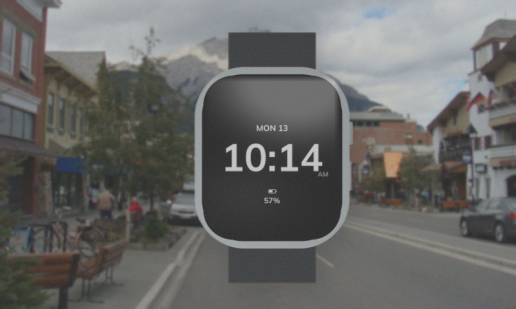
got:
h=10 m=14
